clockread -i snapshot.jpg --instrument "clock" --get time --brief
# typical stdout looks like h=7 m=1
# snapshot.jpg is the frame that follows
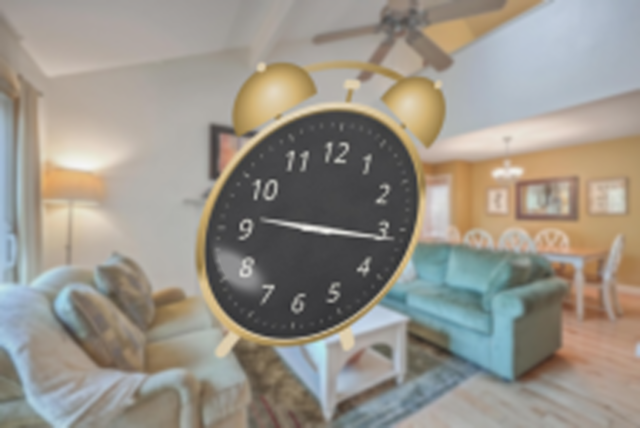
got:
h=9 m=16
